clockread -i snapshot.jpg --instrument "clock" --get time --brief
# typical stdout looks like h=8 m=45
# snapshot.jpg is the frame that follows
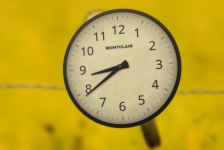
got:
h=8 m=39
